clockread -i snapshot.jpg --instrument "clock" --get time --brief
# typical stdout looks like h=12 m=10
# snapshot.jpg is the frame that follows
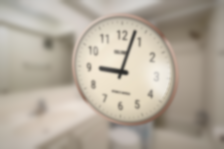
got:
h=9 m=3
